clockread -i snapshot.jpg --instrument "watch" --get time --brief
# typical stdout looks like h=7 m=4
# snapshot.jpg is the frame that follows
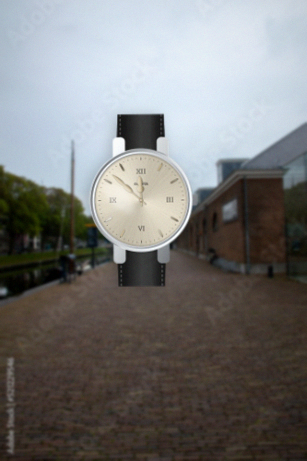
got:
h=11 m=52
